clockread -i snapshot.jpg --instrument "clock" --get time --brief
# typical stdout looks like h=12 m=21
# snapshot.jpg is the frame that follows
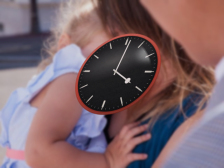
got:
h=4 m=1
